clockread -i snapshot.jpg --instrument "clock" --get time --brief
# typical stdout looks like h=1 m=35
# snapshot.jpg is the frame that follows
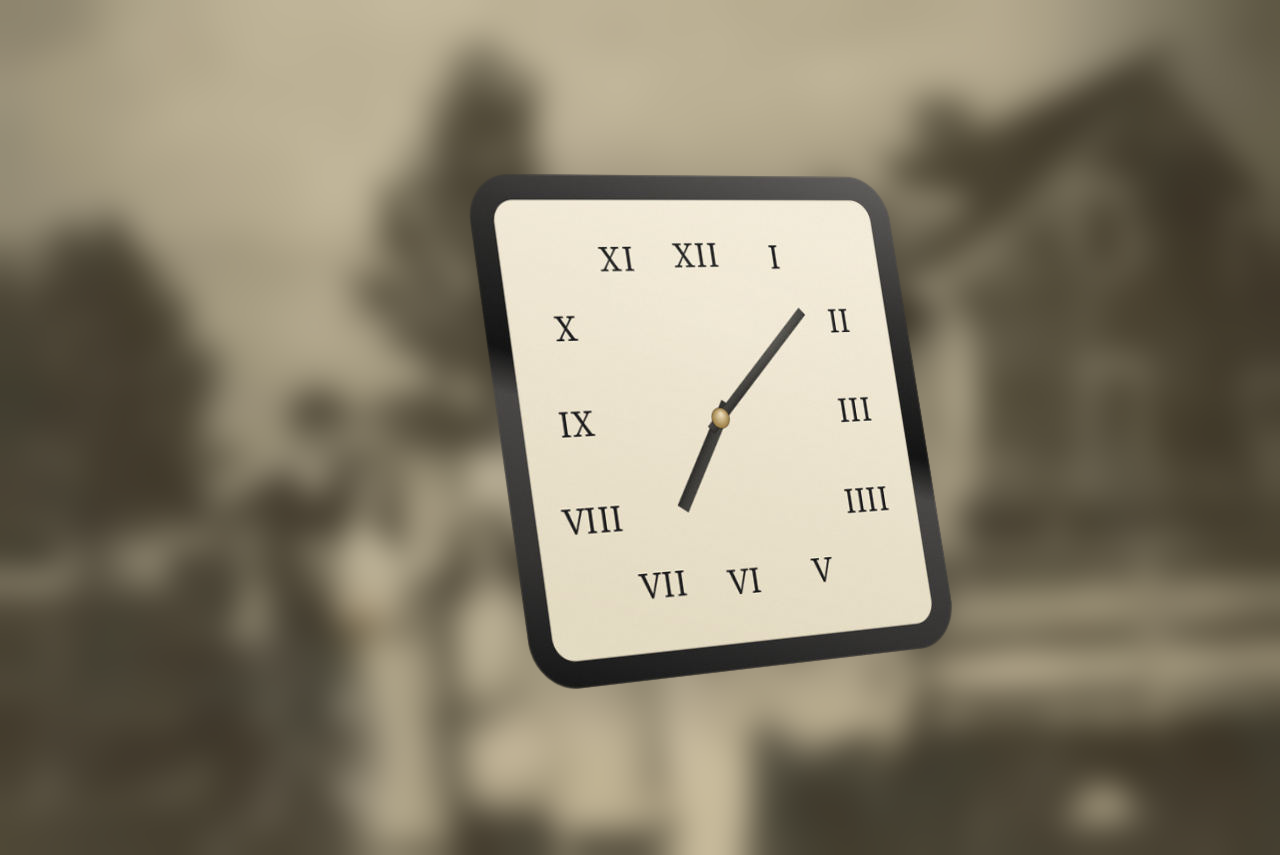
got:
h=7 m=8
